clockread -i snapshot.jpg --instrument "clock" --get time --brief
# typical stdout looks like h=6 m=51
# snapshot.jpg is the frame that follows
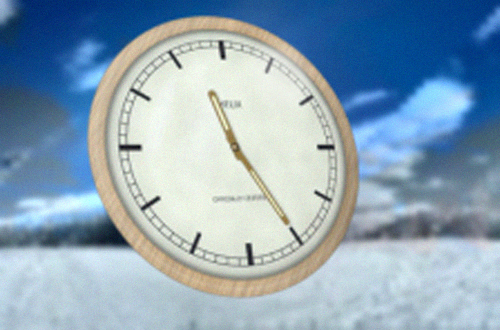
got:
h=11 m=25
